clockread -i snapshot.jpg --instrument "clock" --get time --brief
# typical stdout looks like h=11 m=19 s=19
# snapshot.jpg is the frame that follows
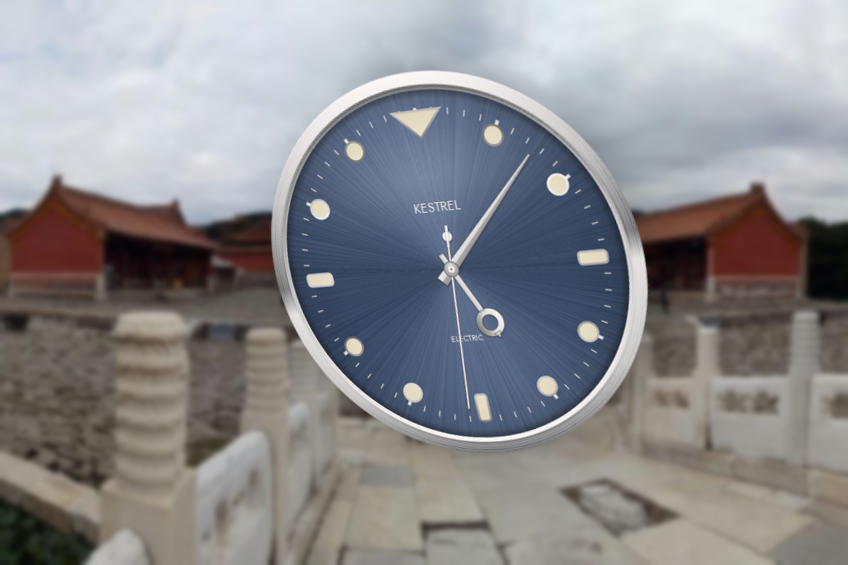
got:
h=5 m=7 s=31
